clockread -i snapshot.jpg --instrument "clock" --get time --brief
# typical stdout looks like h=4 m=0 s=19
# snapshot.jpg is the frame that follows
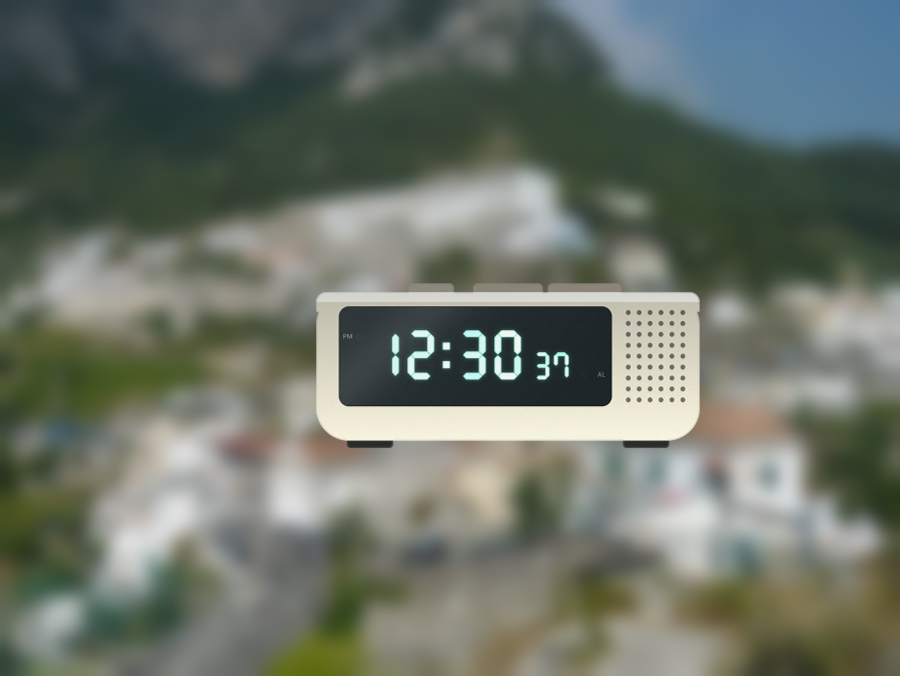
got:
h=12 m=30 s=37
